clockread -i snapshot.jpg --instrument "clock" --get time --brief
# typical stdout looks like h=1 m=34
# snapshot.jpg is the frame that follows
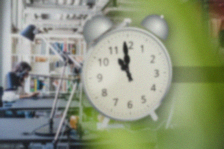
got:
h=10 m=59
